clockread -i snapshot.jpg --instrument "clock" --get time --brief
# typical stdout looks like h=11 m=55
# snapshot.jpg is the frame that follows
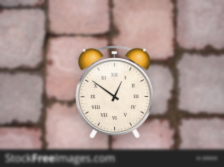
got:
h=12 m=51
